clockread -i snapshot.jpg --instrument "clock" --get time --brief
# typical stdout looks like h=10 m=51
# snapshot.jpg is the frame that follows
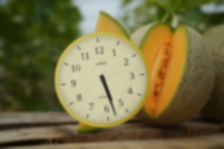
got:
h=5 m=28
